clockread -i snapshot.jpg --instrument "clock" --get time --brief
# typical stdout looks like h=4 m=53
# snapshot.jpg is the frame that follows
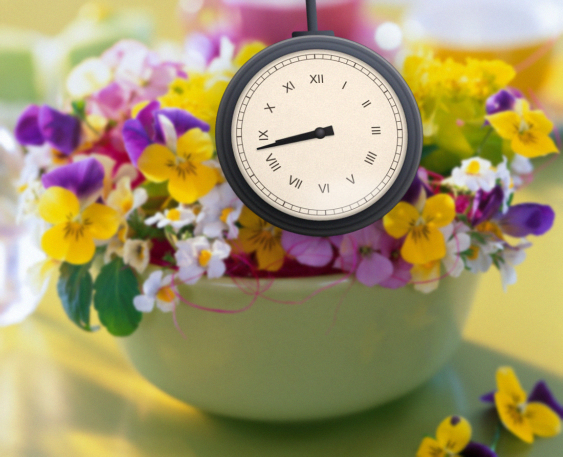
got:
h=8 m=43
